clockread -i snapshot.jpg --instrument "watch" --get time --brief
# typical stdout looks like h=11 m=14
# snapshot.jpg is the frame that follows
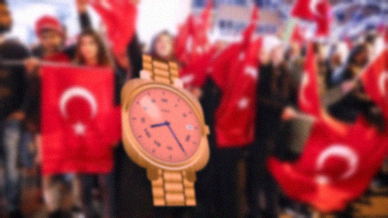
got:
h=8 m=25
